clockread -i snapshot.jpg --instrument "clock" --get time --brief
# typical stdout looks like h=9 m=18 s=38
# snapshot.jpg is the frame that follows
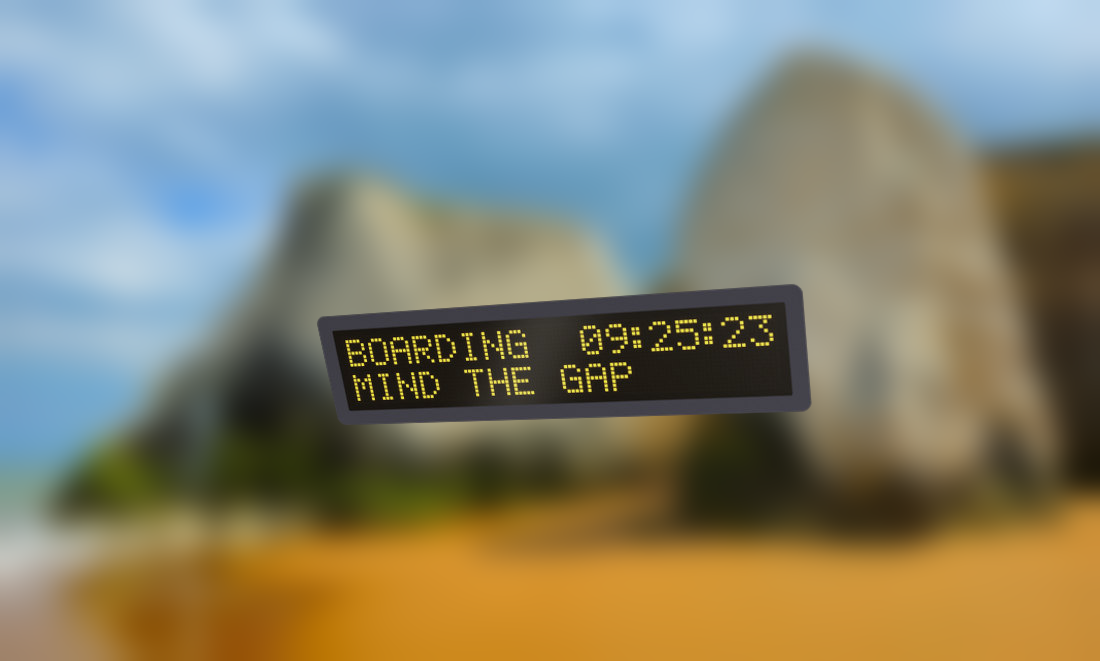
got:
h=9 m=25 s=23
